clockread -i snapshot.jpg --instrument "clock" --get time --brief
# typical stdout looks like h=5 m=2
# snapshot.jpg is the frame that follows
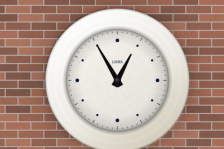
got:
h=12 m=55
